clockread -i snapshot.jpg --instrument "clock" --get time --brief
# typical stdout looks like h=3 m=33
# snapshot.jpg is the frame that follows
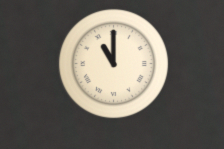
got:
h=11 m=0
